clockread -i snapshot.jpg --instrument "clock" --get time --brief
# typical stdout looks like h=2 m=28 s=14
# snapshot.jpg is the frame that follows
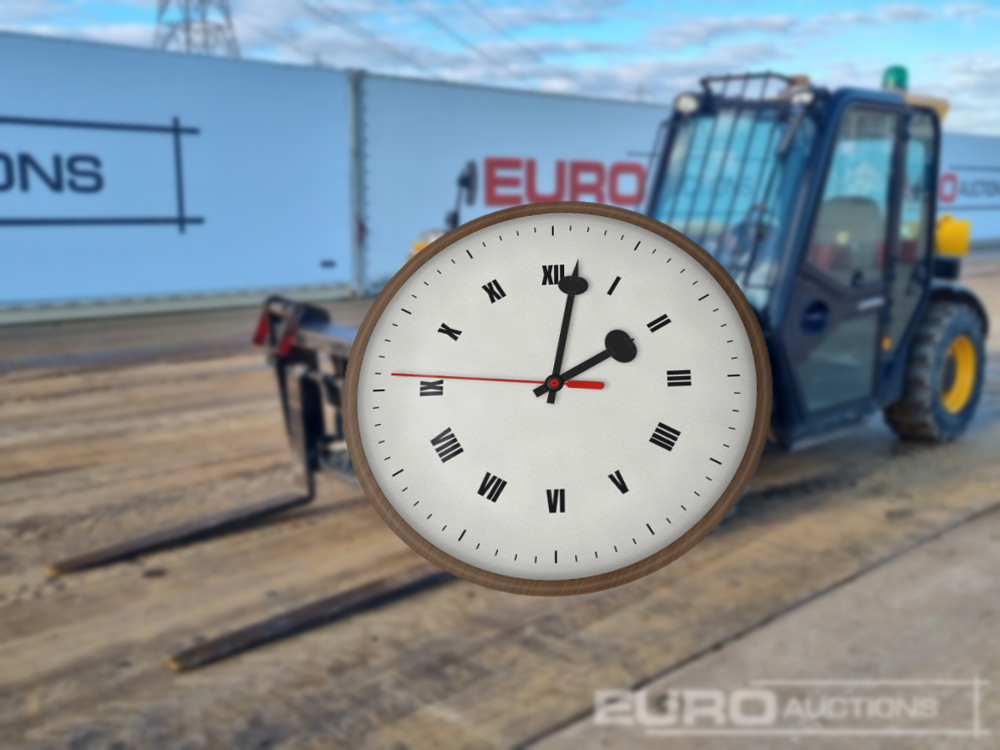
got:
h=2 m=1 s=46
